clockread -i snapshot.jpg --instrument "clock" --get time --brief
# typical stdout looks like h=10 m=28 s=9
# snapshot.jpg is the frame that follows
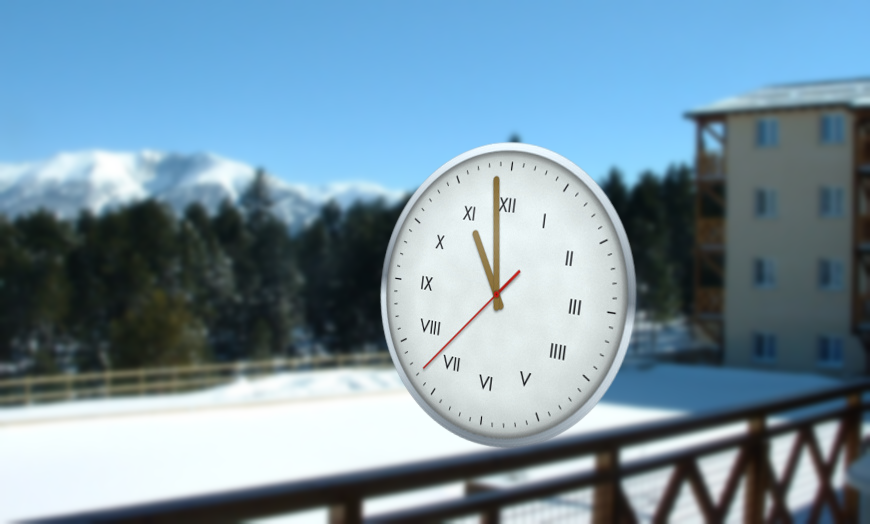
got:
h=10 m=58 s=37
